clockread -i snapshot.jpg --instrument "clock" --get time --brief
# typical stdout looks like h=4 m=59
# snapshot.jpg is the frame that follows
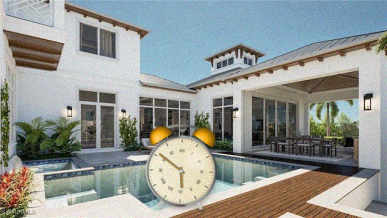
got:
h=5 m=51
